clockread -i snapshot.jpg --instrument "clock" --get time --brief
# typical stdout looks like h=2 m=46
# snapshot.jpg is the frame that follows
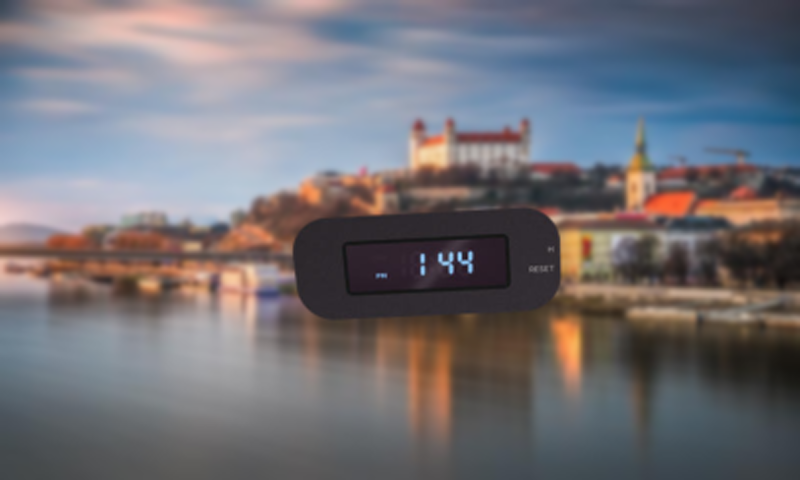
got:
h=1 m=44
